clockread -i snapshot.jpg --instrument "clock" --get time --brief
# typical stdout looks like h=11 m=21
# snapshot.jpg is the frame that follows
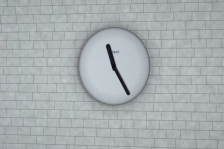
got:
h=11 m=25
